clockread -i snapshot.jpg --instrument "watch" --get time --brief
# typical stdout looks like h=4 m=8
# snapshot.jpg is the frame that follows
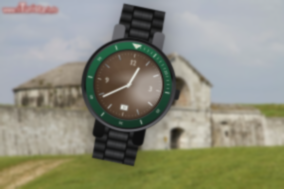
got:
h=12 m=39
